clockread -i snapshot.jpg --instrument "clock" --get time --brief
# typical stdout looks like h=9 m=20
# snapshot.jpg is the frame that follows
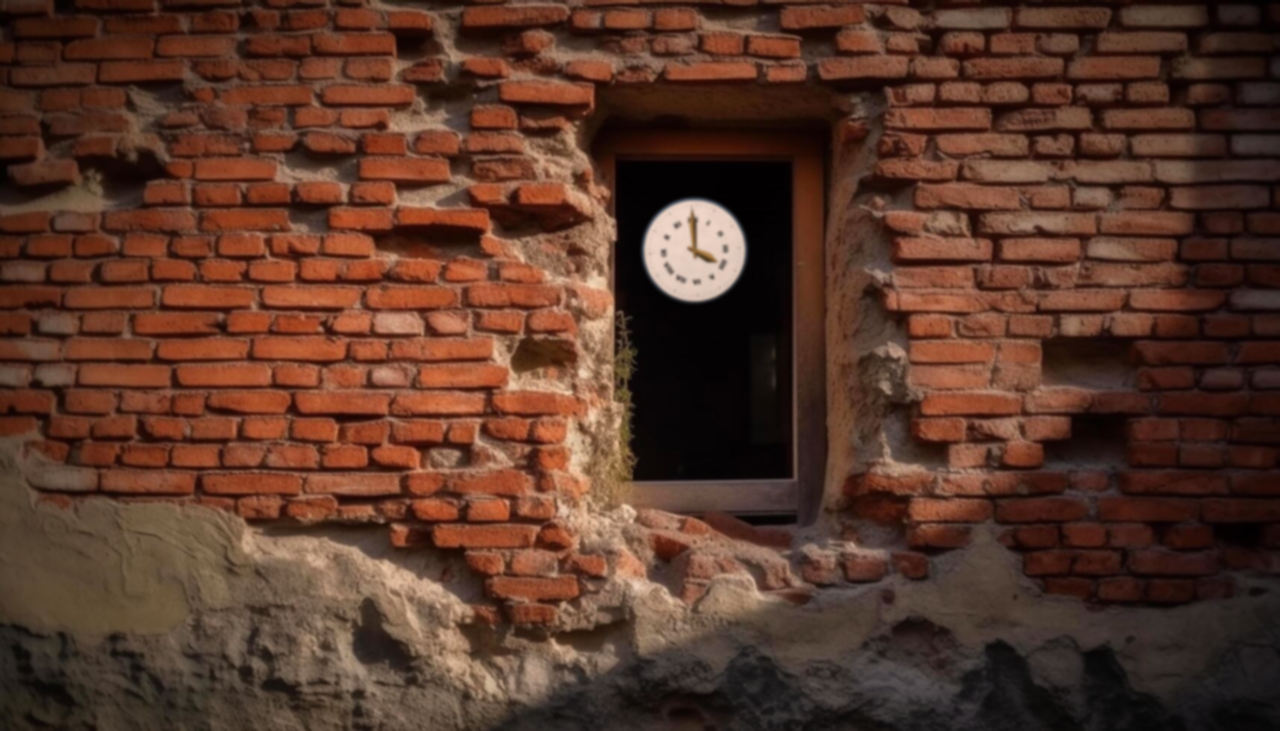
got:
h=4 m=0
